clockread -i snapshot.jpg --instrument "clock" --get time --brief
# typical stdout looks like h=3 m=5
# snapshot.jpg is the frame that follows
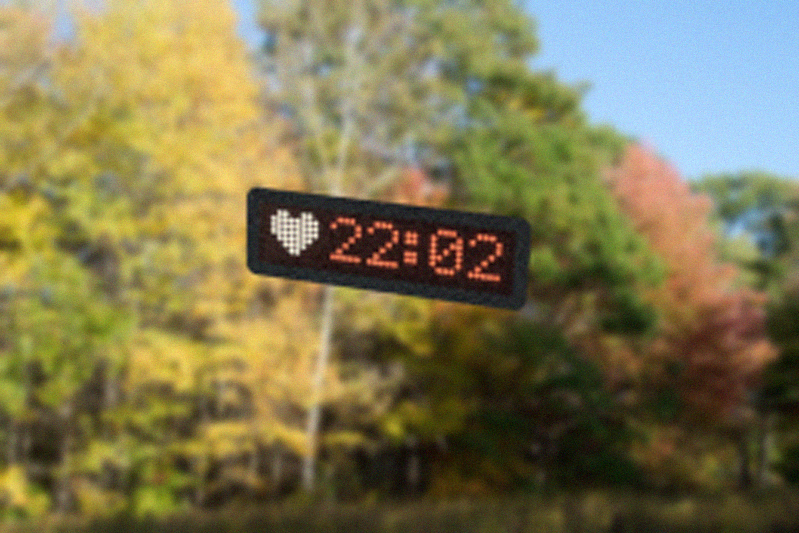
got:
h=22 m=2
